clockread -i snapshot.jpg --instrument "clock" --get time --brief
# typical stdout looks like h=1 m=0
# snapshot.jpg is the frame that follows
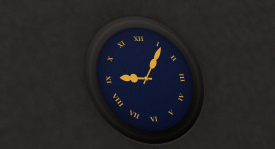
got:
h=9 m=6
